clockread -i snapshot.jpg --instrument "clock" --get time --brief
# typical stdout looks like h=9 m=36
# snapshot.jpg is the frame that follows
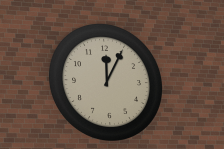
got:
h=12 m=5
